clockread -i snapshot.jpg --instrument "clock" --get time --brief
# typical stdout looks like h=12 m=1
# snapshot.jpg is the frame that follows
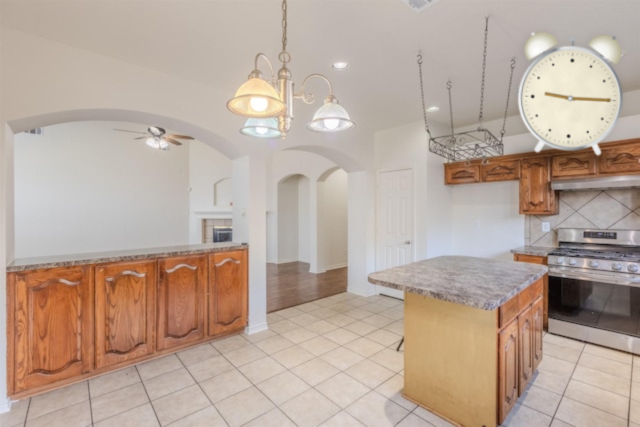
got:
h=9 m=15
